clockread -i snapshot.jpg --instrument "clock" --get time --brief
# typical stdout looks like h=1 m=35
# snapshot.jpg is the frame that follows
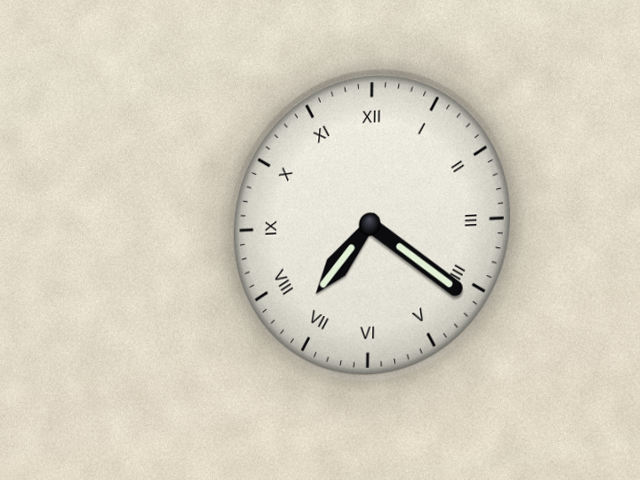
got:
h=7 m=21
